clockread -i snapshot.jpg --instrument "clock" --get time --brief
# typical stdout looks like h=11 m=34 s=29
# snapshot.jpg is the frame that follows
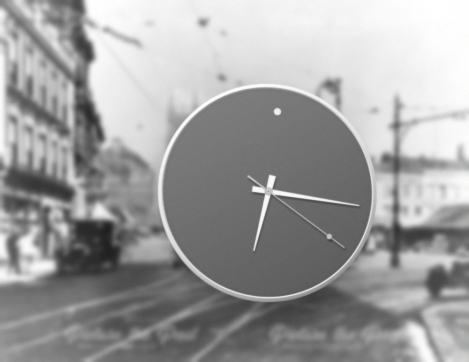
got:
h=6 m=15 s=20
